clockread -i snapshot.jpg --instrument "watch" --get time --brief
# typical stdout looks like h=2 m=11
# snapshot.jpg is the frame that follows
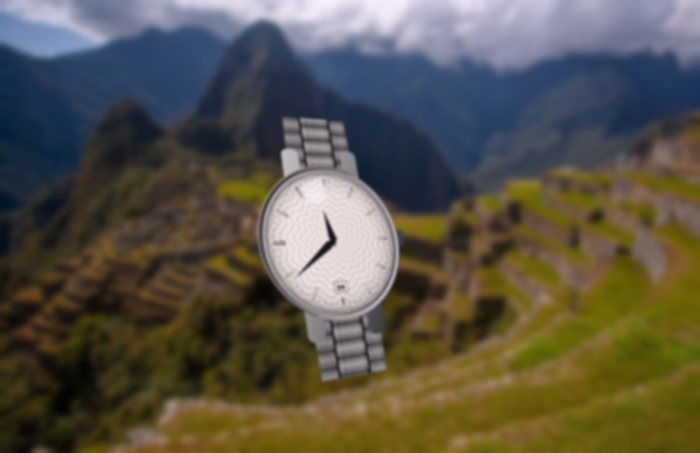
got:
h=11 m=39
